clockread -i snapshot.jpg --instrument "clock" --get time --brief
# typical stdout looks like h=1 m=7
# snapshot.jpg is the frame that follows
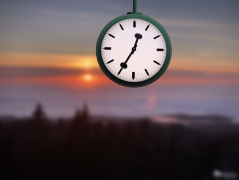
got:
h=12 m=35
